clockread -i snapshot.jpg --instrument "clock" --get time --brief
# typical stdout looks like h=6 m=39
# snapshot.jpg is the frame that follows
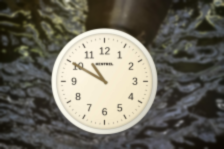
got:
h=10 m=50
